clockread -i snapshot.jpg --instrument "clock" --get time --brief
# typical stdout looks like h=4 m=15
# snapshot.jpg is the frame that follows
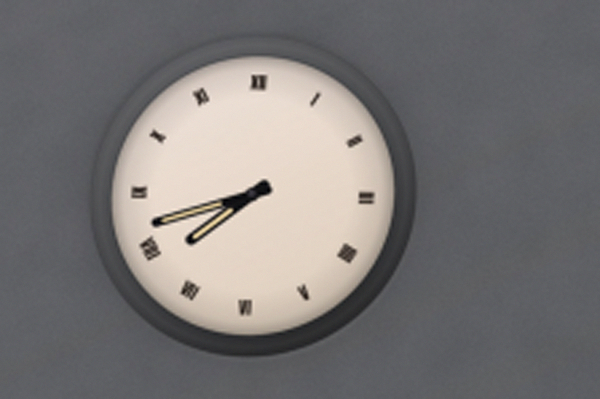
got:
h=7 m=42
